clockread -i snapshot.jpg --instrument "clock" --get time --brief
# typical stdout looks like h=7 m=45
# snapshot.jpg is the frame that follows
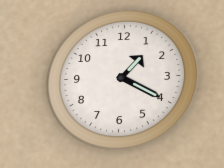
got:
h=1 m=20
